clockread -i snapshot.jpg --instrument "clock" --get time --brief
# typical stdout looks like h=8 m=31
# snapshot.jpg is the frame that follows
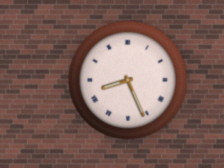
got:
h=8 m=26
